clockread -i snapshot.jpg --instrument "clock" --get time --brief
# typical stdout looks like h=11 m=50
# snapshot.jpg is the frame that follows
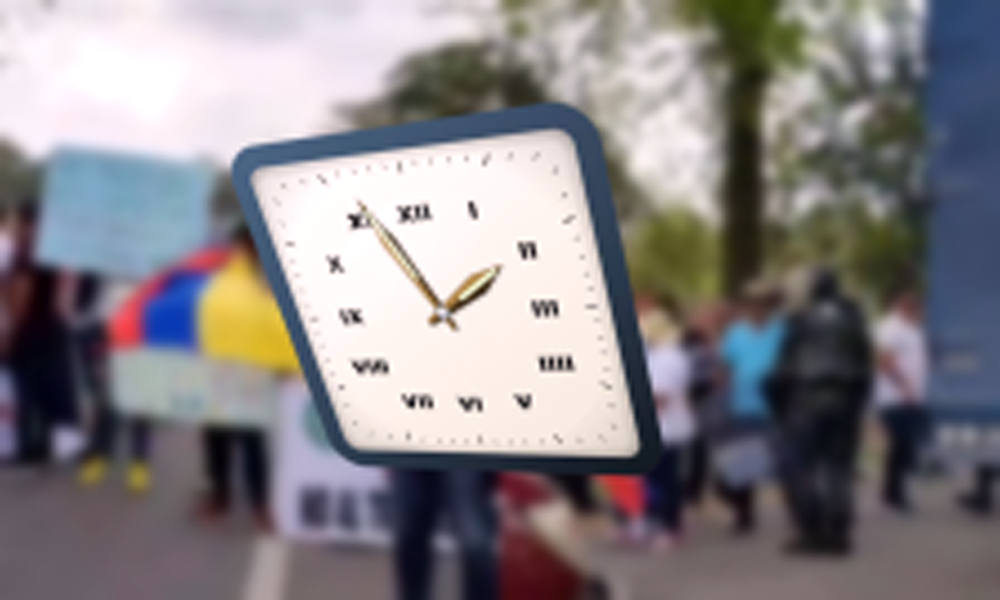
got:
h=1 m=56
